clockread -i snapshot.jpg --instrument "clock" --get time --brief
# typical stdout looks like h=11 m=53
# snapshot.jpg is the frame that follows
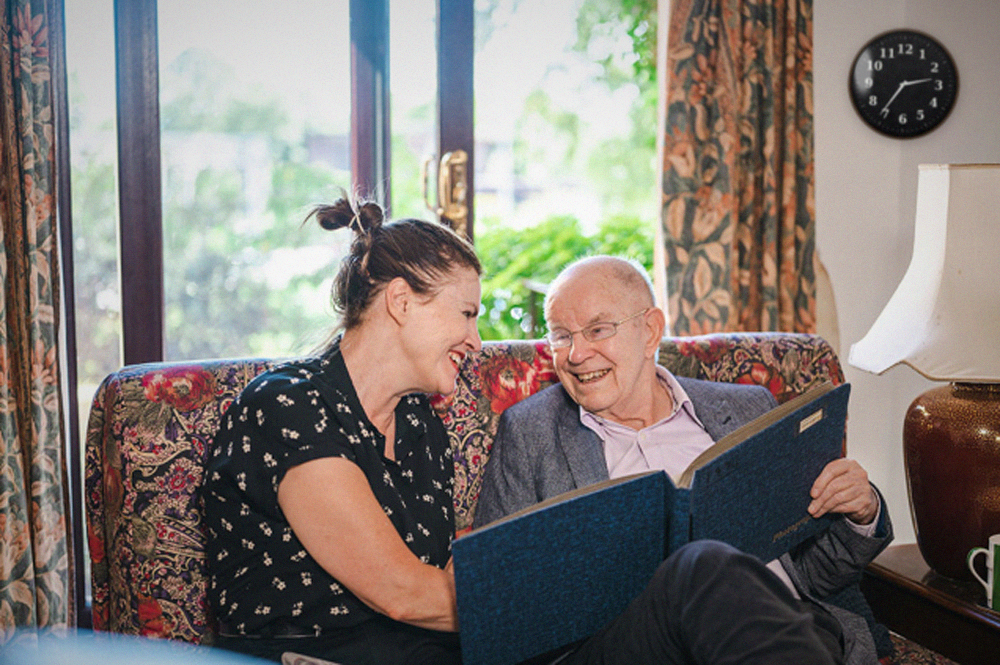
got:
h=2 m=36
